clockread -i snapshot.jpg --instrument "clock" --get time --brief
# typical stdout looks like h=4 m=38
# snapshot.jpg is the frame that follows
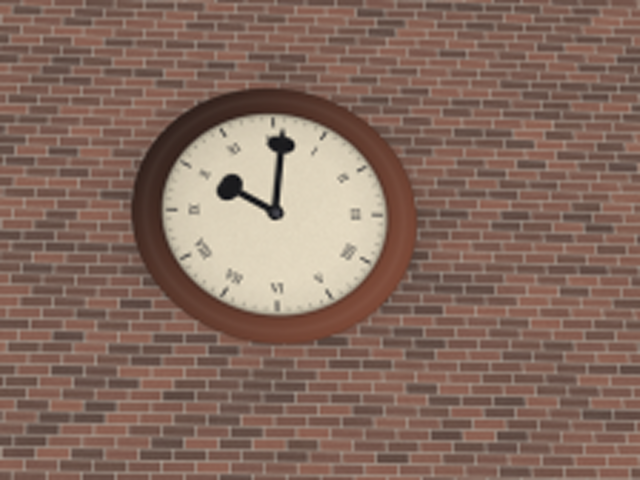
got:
h=10 m=1
